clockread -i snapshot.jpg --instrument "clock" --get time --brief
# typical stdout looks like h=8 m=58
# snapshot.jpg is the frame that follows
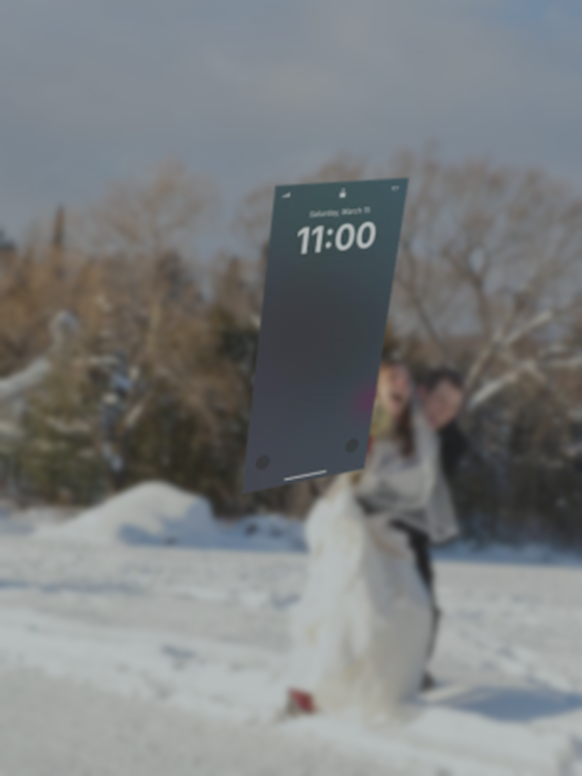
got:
h=11 m=0
